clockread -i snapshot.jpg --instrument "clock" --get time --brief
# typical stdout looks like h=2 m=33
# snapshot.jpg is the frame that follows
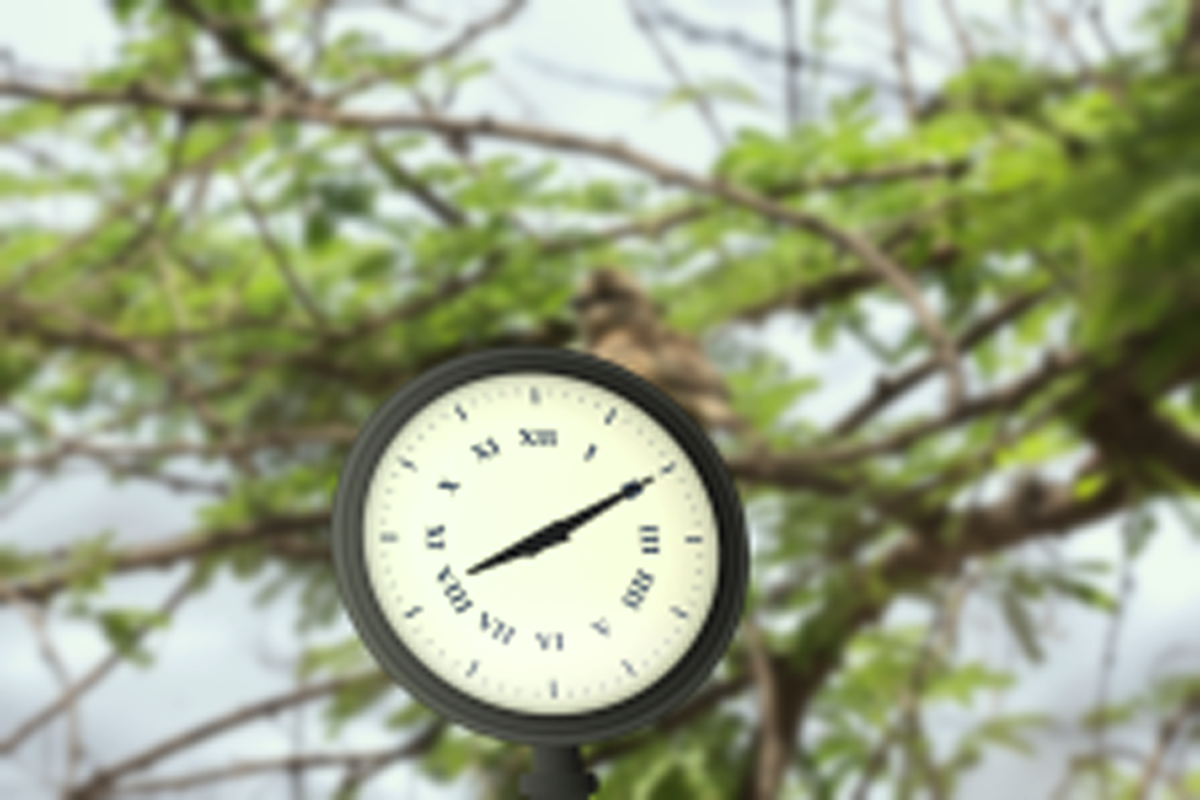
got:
h=8 m=10
